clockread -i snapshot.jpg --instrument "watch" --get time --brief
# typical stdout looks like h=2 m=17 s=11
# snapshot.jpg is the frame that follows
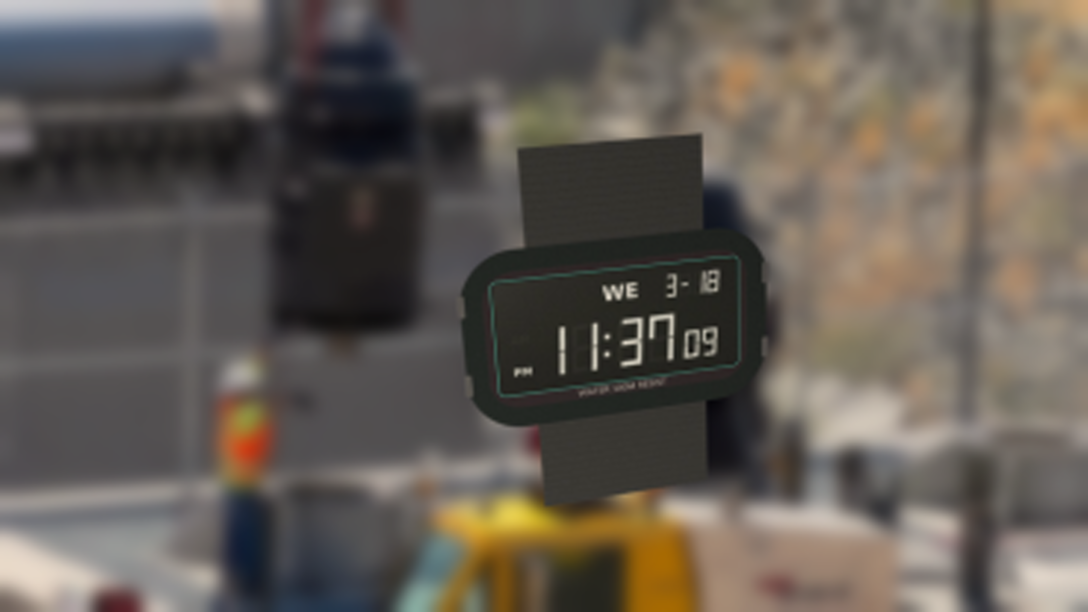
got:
h=11 m=37 s=9
